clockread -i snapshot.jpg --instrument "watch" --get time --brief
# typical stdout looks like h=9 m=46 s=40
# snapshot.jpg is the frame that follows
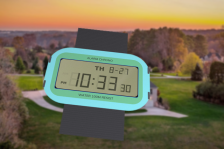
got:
h=10 m=33 s=30
